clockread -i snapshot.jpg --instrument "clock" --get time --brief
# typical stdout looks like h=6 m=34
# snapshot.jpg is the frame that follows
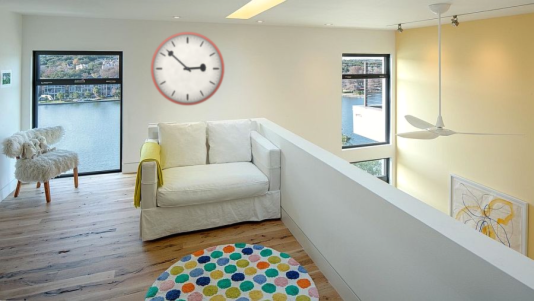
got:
h=2 m=52
